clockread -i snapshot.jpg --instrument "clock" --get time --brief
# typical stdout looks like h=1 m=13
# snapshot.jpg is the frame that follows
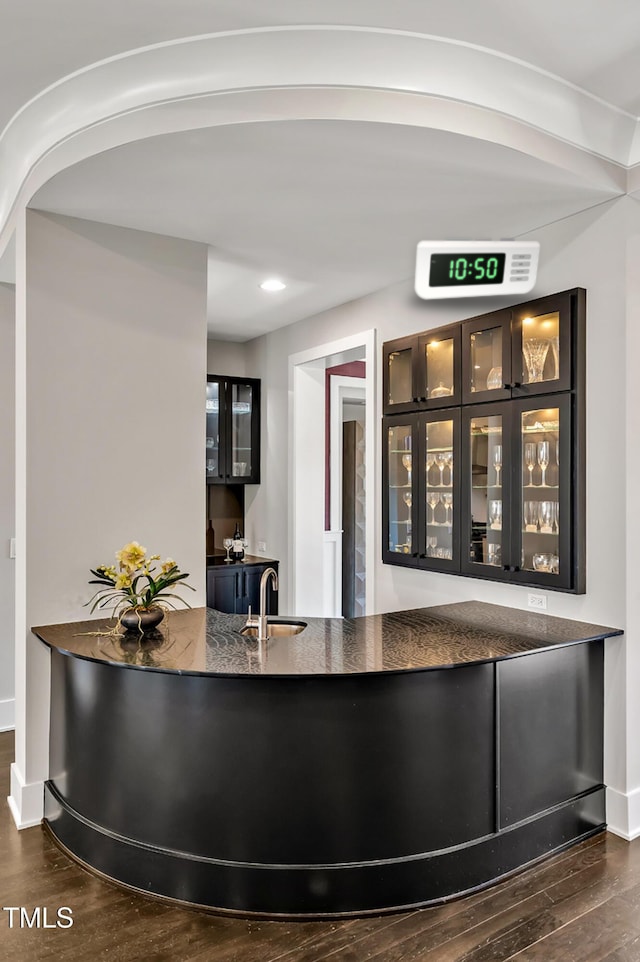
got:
h=10 m=50
